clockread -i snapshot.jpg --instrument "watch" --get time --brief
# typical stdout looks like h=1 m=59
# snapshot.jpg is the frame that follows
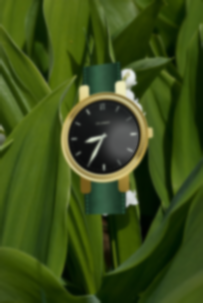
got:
h=8 m=35
